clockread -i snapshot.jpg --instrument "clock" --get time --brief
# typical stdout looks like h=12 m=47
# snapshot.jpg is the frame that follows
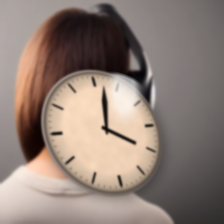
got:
h=4 m=2
